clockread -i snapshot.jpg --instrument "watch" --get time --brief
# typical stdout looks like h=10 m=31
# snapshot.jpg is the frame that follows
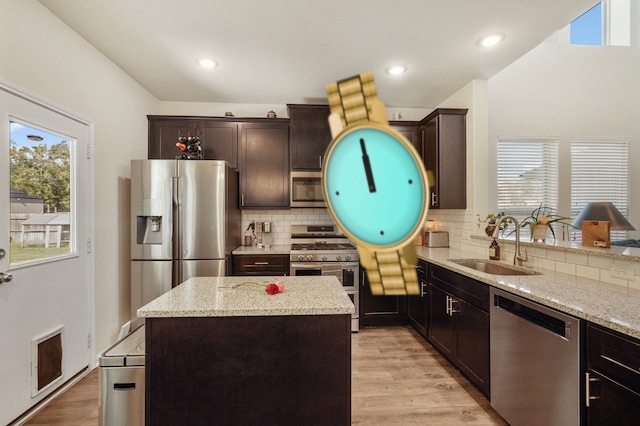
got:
h=12 m=0
